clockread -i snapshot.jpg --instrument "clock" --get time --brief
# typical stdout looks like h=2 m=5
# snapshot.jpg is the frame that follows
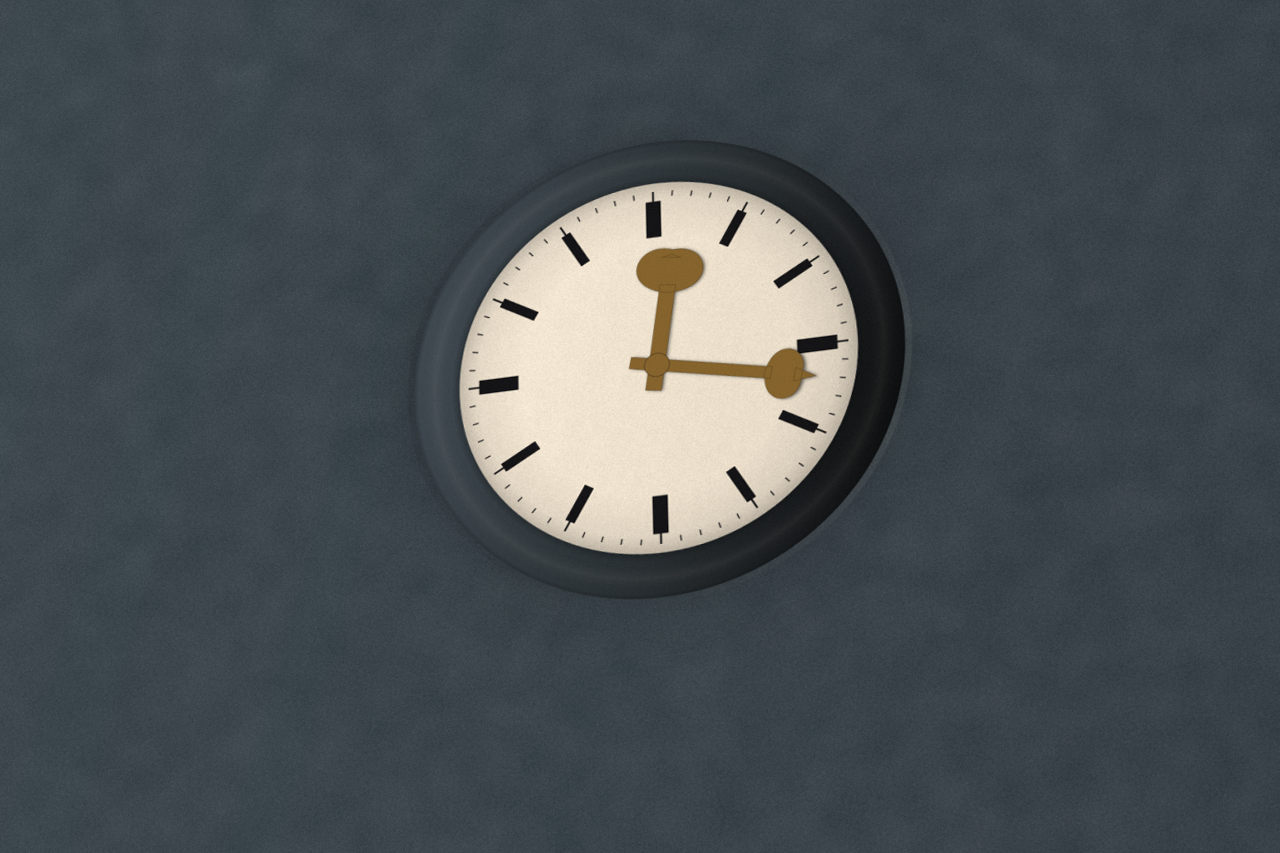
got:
h=12 m=17
